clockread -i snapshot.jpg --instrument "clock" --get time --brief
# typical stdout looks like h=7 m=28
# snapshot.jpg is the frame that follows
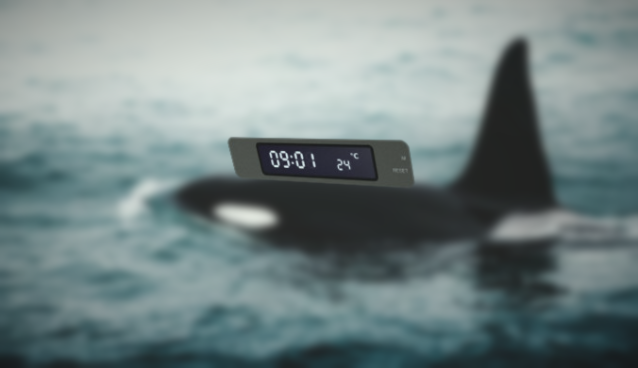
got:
h=9 m=1
